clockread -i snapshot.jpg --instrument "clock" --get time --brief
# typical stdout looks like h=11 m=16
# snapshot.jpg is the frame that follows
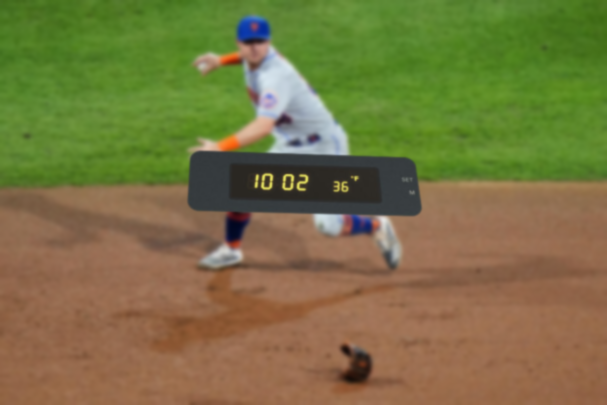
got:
h=10 m=2
